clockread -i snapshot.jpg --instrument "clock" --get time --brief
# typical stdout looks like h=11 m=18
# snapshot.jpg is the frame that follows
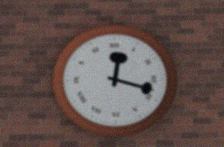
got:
h=12 m=18
